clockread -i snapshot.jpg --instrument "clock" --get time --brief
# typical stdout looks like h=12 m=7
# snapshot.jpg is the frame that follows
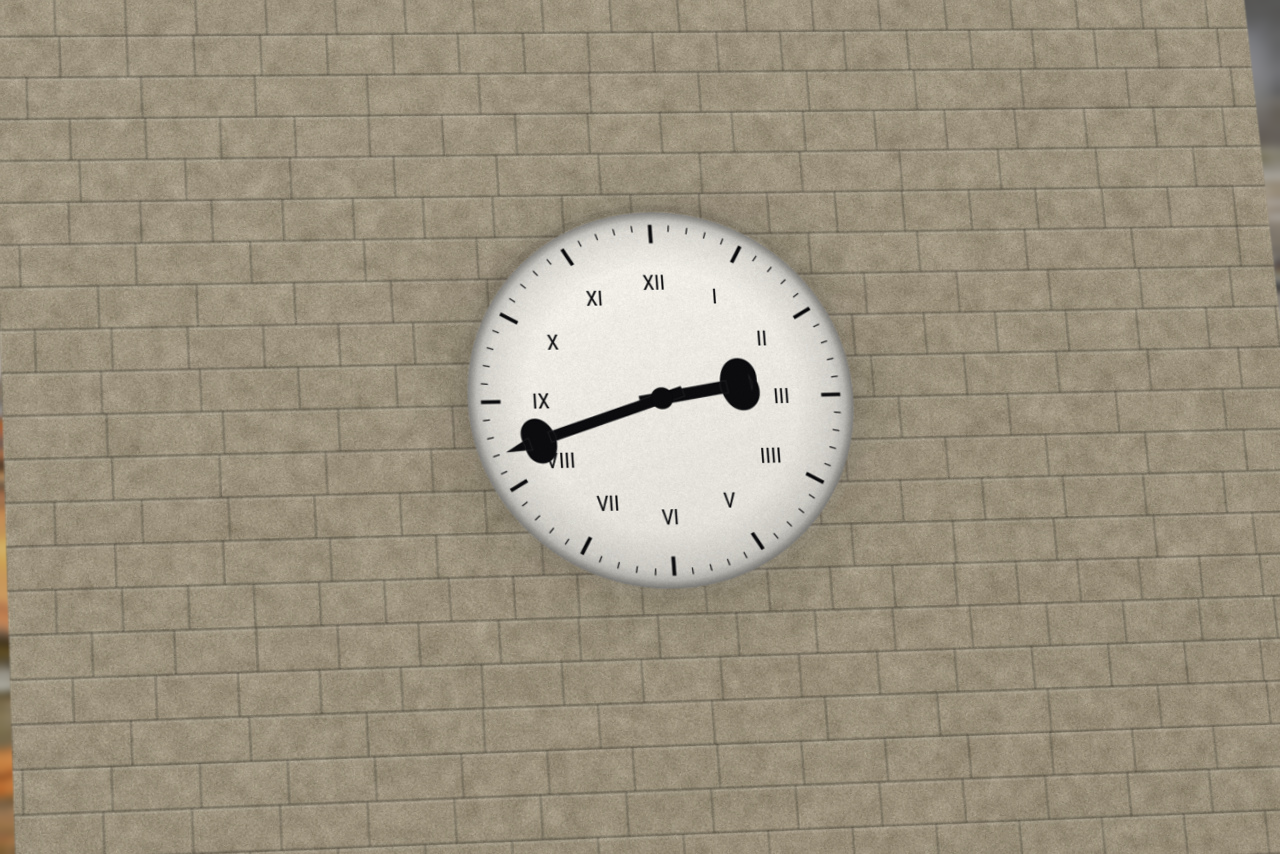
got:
h=2 m=42
